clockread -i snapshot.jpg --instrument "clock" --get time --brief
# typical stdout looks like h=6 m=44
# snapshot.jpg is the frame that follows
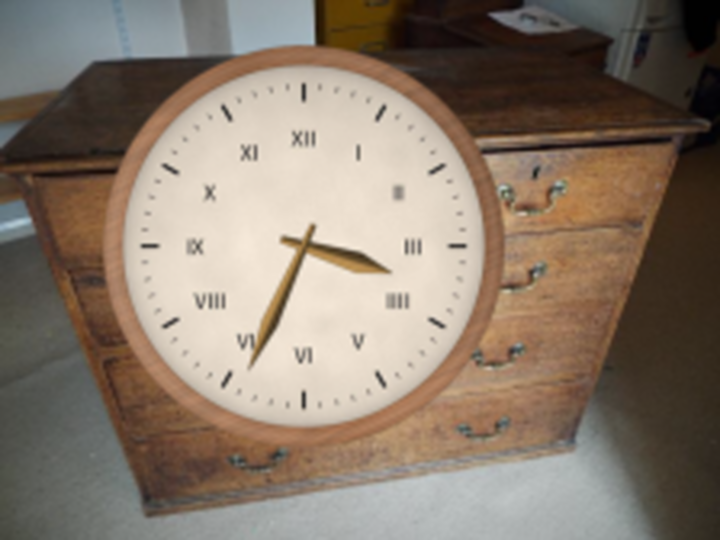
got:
h=3 m=34
